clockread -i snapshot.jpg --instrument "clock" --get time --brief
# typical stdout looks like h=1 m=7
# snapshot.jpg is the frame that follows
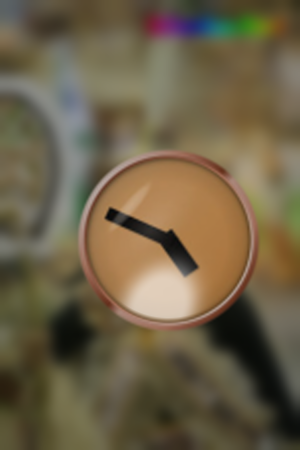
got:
h=4 m=49
